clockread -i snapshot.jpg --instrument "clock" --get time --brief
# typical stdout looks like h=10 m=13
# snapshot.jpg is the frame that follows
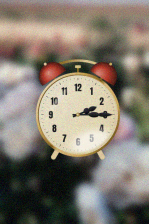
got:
h=2 m=15
